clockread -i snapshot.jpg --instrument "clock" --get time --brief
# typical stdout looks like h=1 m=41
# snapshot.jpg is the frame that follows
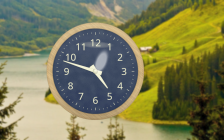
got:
h=4 m=48
